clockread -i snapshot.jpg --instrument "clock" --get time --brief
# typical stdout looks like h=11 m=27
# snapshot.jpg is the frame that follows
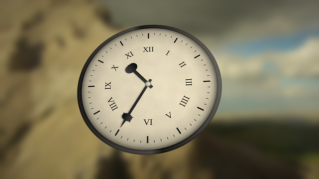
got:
h=10 m=35
